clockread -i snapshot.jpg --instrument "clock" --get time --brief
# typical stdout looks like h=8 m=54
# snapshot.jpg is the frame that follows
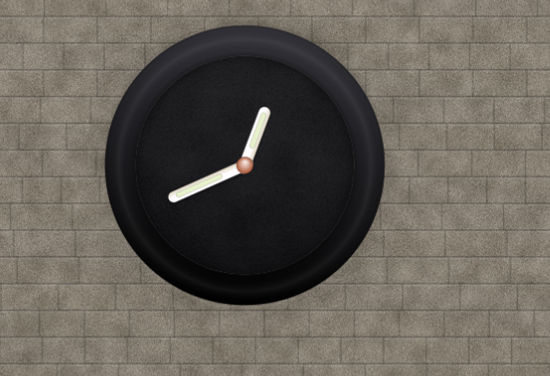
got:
h=12 m=41
